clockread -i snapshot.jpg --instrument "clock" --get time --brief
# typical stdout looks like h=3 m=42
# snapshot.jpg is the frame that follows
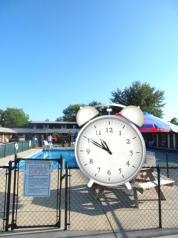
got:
h=10 m=50
